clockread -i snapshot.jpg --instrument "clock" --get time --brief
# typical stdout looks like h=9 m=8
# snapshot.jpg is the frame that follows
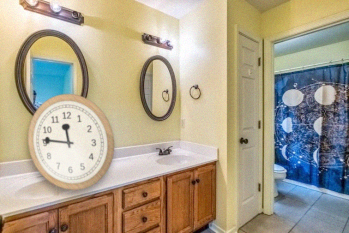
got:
h=11 m=46
